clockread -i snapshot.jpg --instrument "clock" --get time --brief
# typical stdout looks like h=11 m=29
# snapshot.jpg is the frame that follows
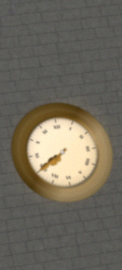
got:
h=7 m=40
